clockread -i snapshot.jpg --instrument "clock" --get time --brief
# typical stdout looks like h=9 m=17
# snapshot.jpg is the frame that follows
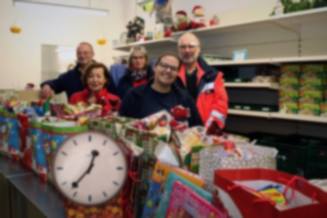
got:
h=12 m=37
